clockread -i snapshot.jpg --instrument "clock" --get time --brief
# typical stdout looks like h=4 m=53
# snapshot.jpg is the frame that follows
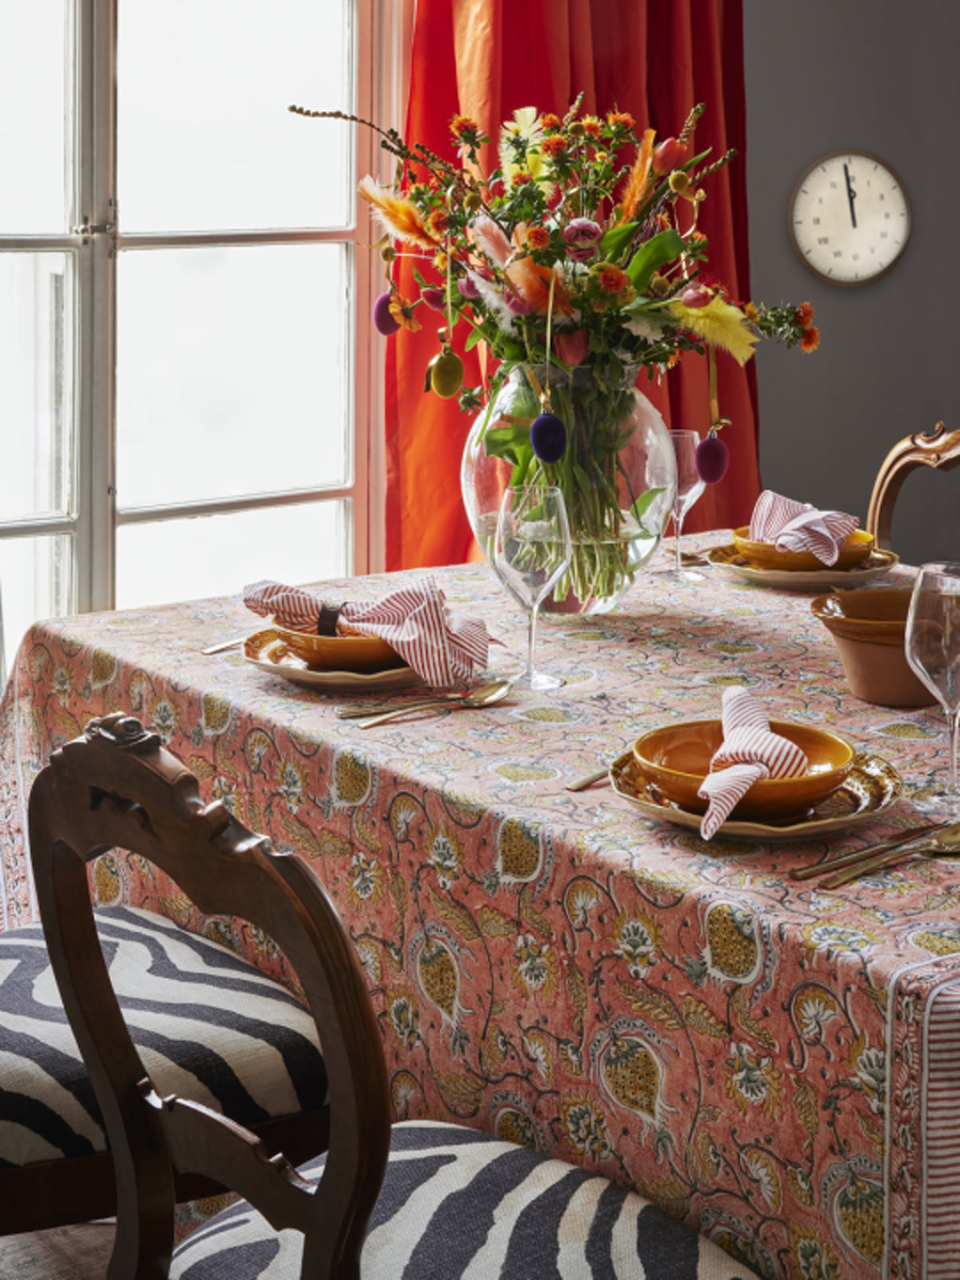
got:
h=11 m=59
